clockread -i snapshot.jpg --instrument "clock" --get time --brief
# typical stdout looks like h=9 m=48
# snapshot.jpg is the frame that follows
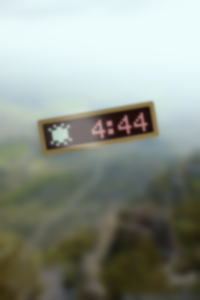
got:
h=4 m=44
